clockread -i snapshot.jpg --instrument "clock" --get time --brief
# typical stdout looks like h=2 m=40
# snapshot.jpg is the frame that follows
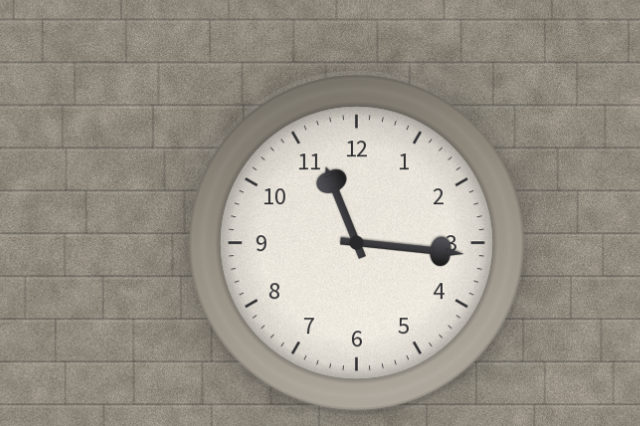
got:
h=11 m=16
